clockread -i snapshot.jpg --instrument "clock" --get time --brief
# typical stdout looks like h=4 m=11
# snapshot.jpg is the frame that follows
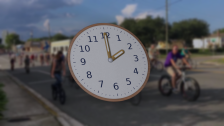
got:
h=2 m=0
